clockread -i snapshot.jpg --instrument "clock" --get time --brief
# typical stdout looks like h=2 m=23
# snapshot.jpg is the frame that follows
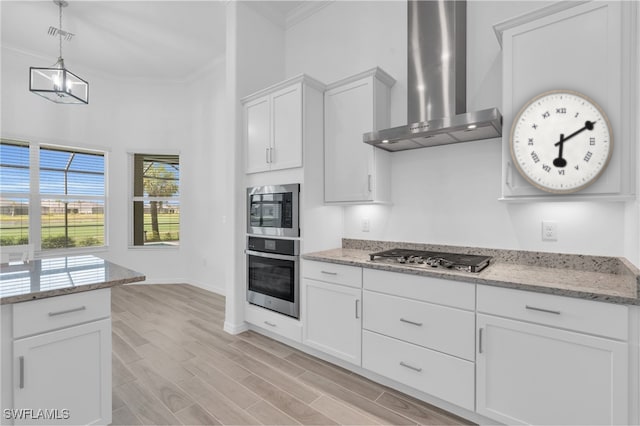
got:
h=6 m=10
